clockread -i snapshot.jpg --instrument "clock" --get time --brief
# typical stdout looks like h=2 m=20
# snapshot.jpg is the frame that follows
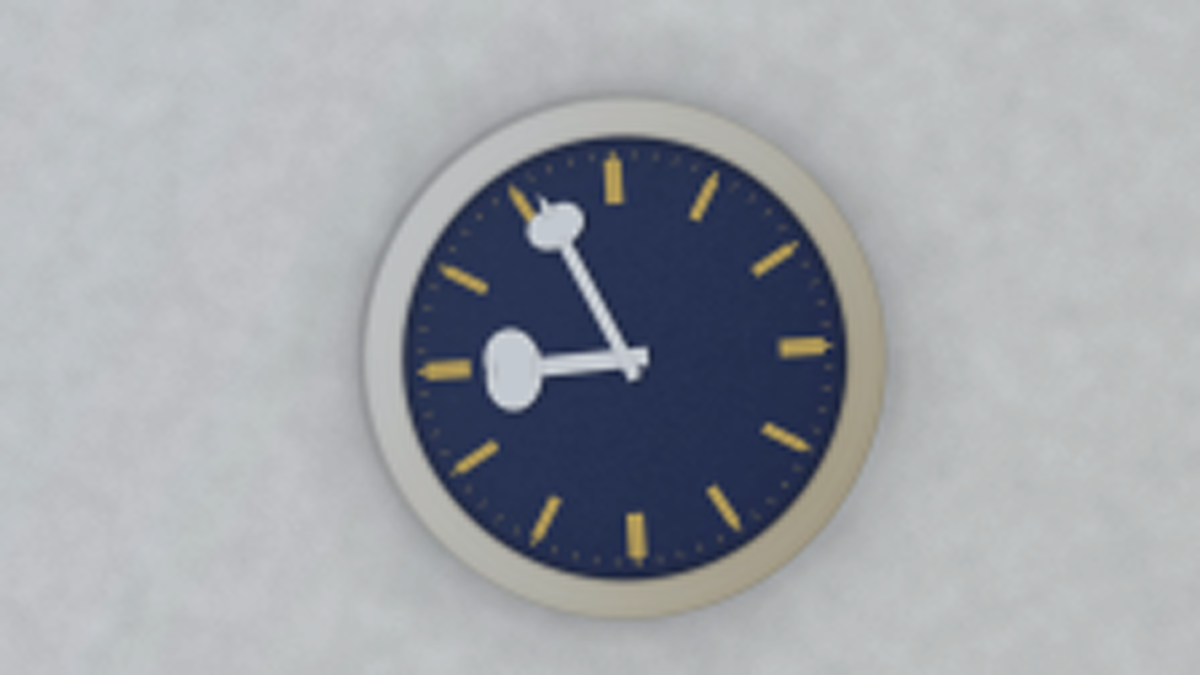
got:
h=8 m=56
